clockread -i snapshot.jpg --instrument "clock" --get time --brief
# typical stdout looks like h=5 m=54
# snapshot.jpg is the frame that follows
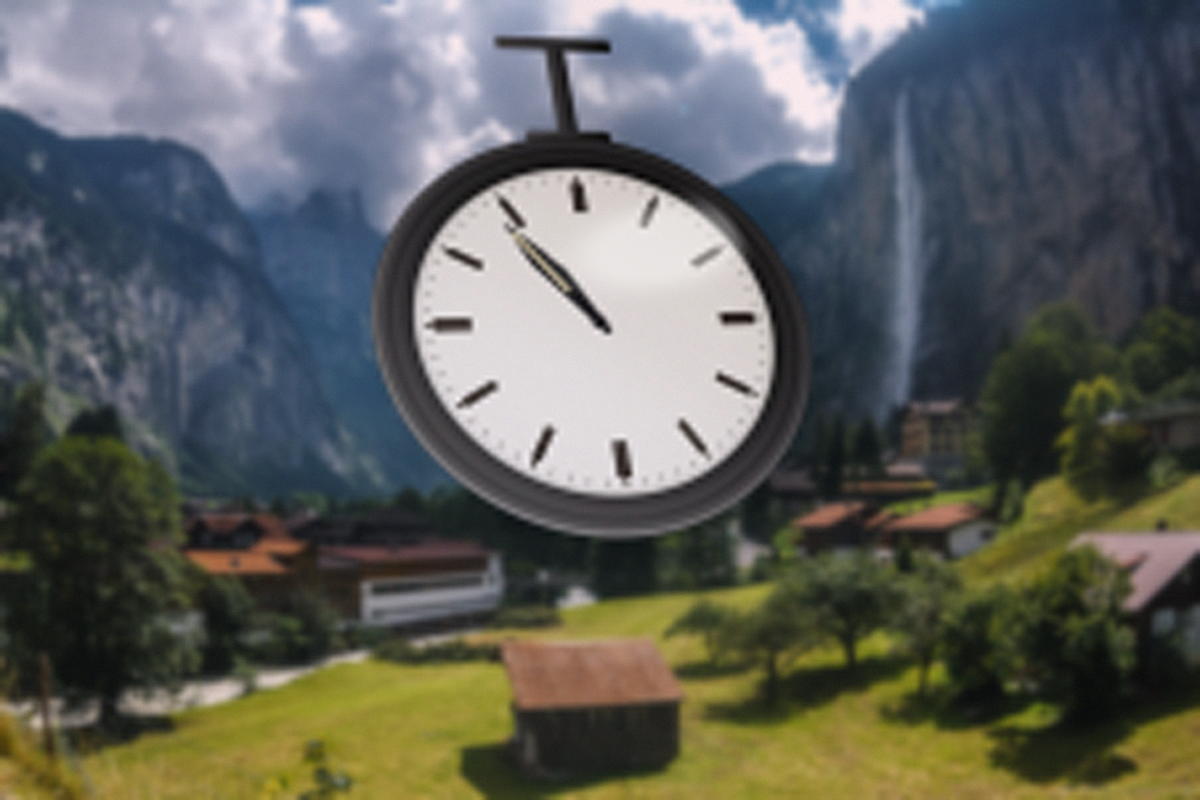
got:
h=10 m=54
